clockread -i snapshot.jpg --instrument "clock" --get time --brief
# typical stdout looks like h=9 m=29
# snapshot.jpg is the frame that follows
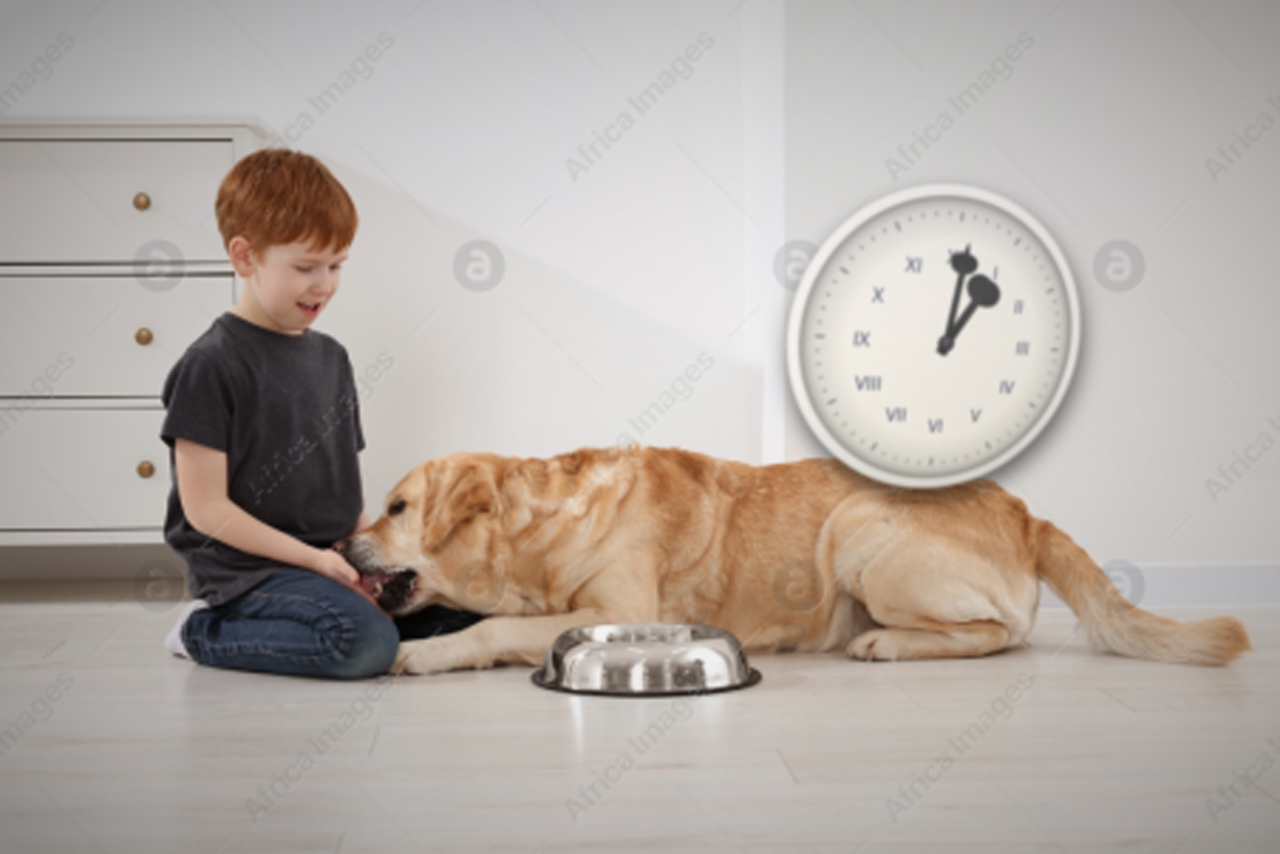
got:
h=1 m=1
